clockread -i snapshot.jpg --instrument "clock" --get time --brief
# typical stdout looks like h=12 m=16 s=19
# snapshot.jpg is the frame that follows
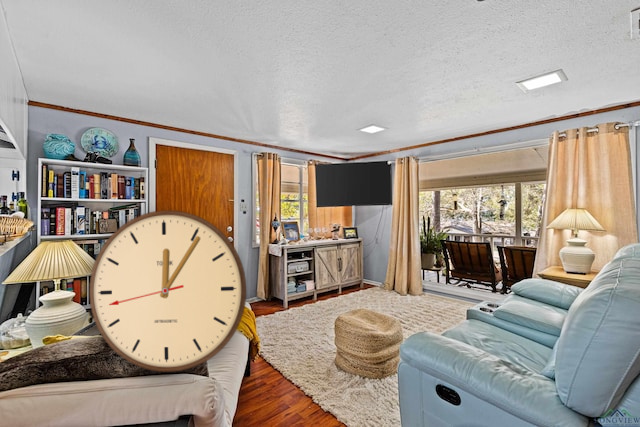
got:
h=12 m=5 s=43
